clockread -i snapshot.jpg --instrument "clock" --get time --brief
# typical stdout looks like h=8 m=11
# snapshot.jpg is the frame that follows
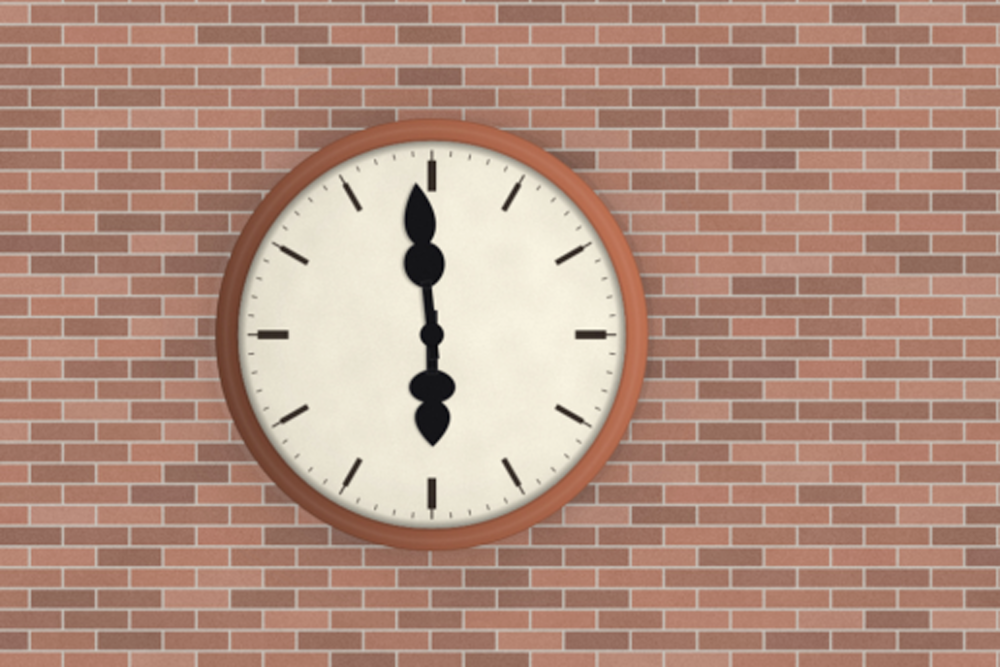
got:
h=5 m=59
